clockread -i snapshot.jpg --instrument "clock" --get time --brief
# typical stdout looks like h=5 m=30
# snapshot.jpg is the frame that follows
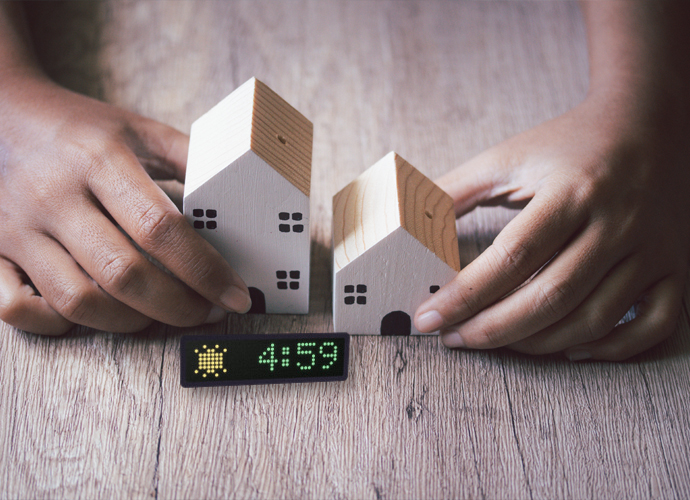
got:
h=4 m=59
